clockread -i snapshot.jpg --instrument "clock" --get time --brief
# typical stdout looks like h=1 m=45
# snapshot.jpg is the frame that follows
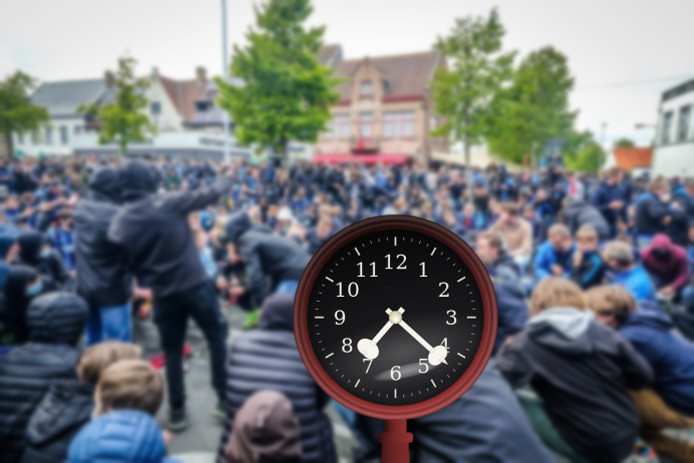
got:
h=7 m=22
